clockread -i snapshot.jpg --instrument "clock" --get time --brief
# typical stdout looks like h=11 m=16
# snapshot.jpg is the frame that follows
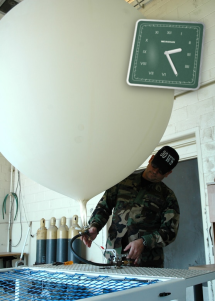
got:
h=2 m=25
